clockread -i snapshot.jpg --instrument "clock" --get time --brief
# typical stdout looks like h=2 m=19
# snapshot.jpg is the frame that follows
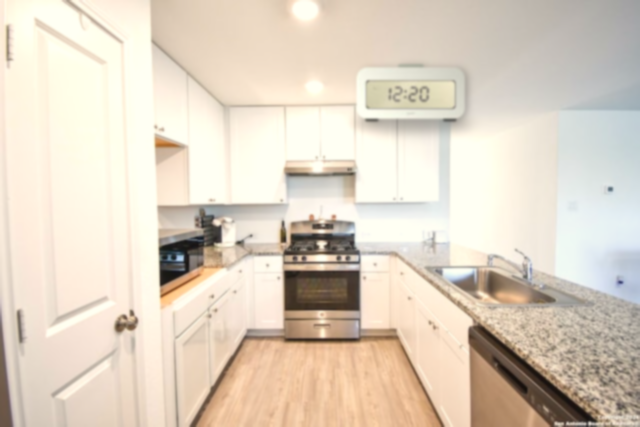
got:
h=12 m=20
